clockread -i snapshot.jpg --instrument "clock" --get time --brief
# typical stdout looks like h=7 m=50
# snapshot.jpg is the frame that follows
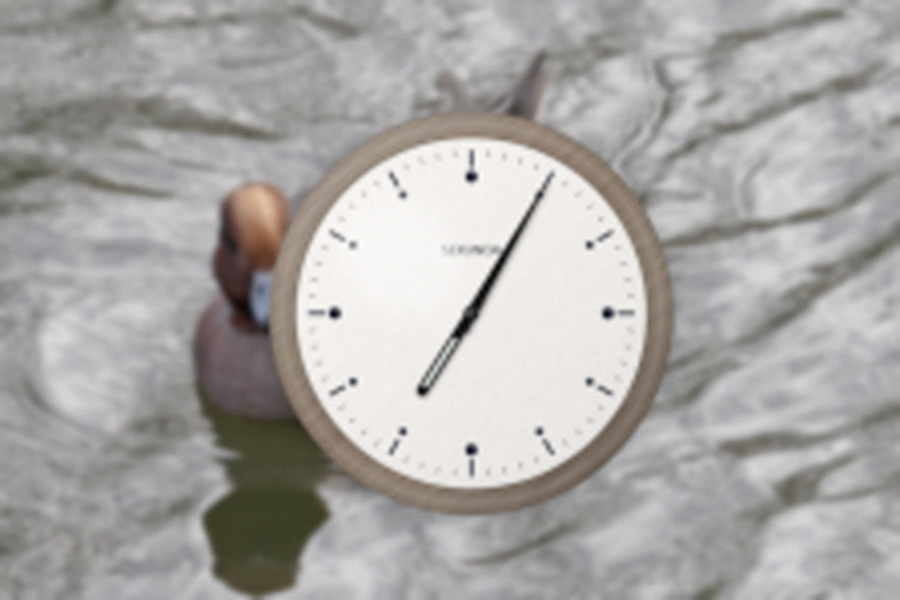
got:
h=7 m=5
